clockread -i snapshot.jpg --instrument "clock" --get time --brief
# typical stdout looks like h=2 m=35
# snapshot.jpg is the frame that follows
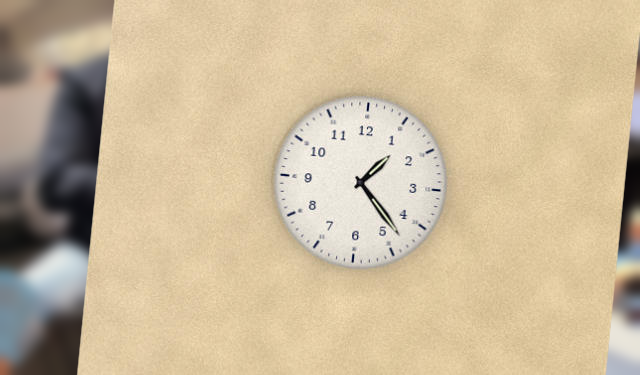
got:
h=1 m=23
